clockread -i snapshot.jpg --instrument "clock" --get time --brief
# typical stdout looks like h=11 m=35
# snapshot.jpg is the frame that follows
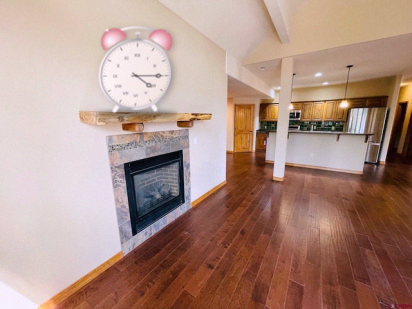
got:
h=4 m=15
